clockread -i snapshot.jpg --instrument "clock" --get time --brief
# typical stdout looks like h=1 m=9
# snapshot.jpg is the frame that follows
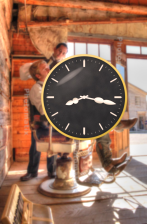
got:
h=8 m=17
